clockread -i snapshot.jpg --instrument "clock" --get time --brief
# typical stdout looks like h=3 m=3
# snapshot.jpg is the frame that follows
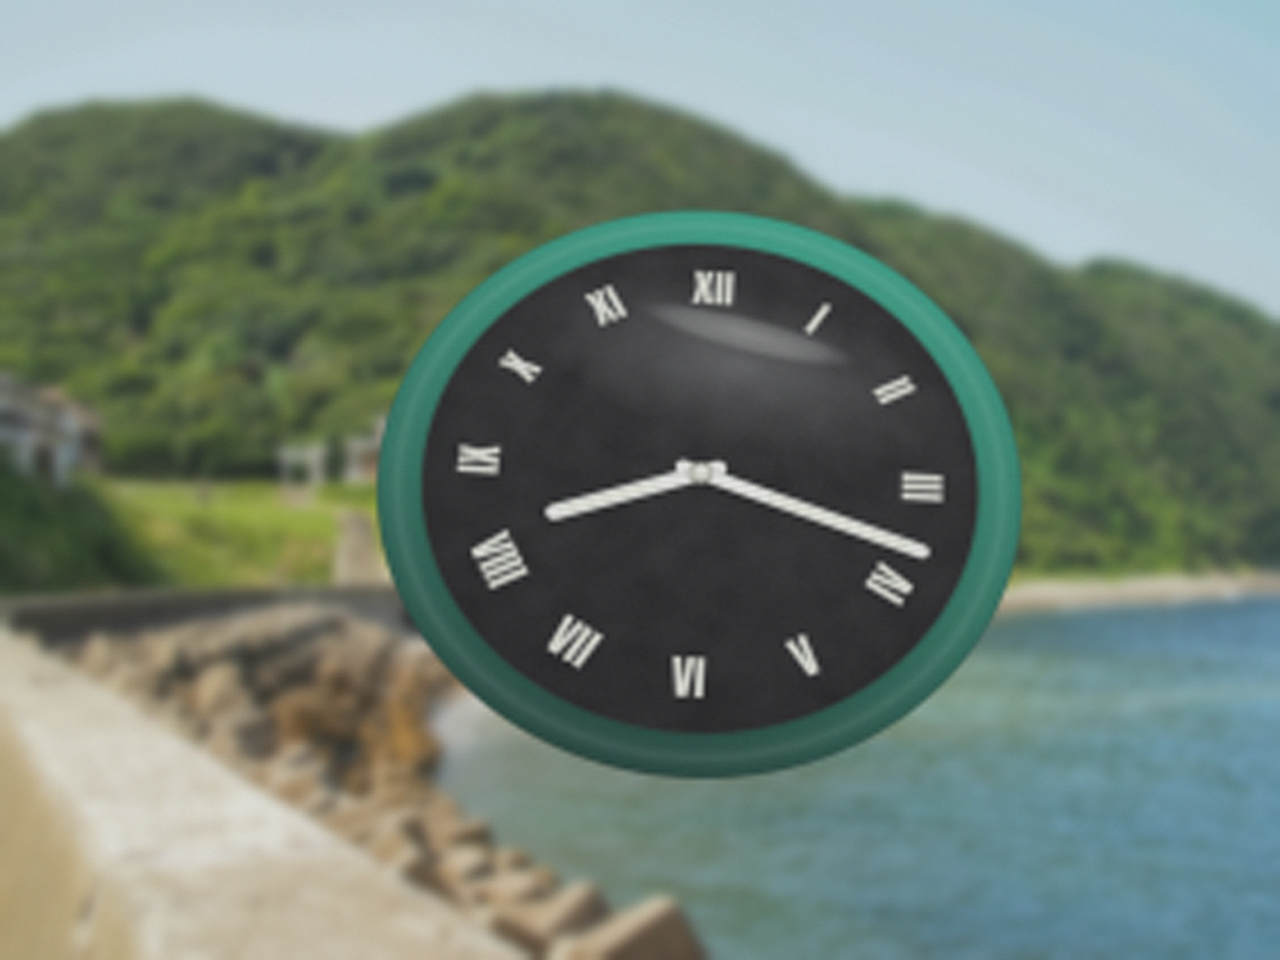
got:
h=8 m=18
